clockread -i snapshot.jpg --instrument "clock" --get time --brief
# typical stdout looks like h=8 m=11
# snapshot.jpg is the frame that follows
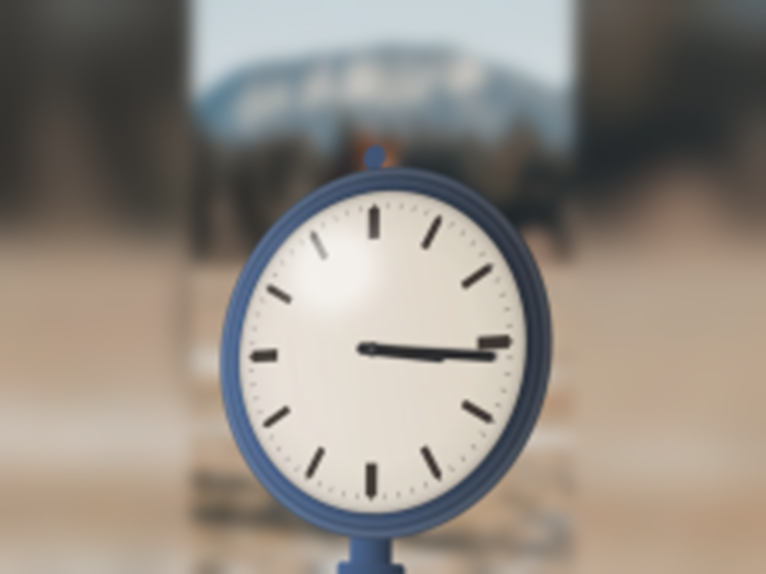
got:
h=3 m=16
